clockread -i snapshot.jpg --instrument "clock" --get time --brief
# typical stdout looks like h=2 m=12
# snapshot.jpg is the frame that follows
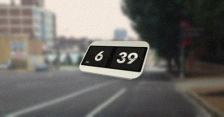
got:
h=6 m=39
